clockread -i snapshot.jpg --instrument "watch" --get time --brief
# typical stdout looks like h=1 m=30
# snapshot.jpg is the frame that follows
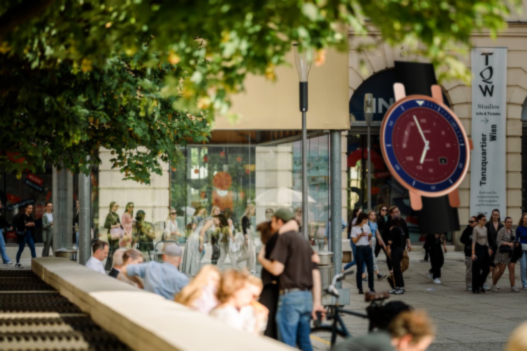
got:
h=6 m=57
